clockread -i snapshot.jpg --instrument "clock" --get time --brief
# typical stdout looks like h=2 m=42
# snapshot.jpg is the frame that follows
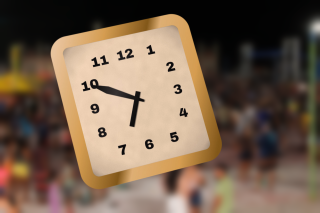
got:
h=6 m=50
